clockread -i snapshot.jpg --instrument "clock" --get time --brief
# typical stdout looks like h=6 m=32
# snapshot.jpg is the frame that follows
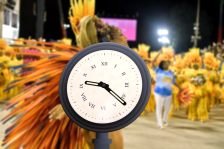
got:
h=9 m=22
